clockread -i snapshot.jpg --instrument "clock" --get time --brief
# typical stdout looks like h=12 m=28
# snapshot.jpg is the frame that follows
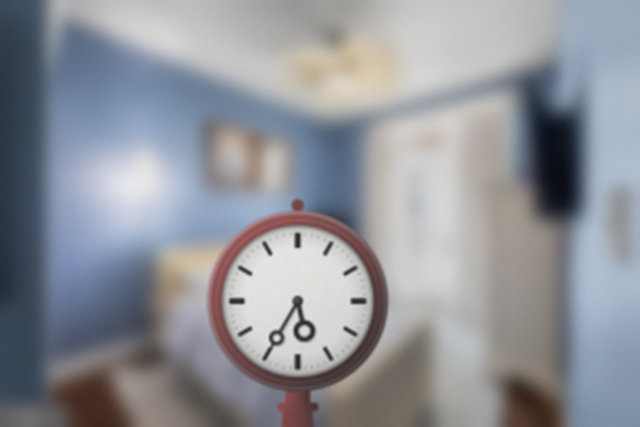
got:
h=5 m=35
